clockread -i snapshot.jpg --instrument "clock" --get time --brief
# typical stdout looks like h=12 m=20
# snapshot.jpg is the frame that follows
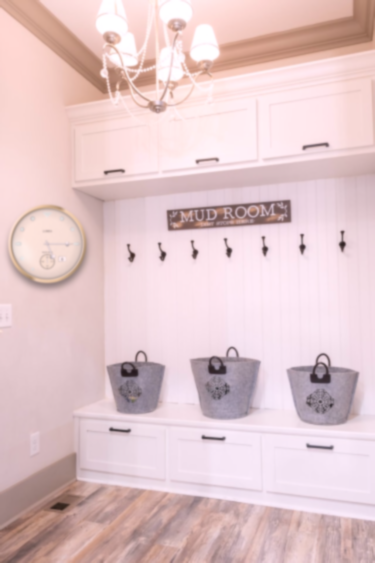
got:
h=5 m=15
